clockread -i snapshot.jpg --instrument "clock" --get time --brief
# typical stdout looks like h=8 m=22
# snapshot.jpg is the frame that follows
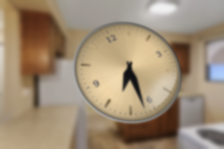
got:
h=7 m=32
